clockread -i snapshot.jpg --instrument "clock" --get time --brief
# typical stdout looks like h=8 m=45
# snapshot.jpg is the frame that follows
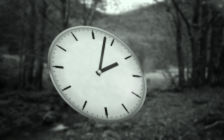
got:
h=2 m=3
